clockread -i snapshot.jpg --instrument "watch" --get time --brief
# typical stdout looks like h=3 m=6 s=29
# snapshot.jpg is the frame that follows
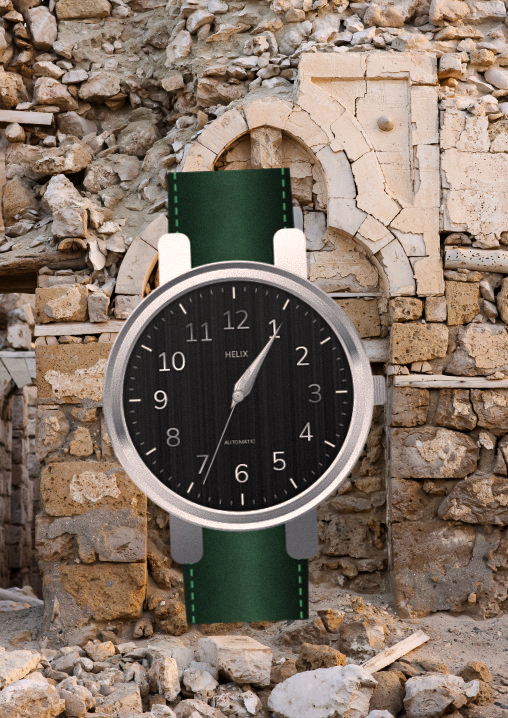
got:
h=1 m=5 s=34
